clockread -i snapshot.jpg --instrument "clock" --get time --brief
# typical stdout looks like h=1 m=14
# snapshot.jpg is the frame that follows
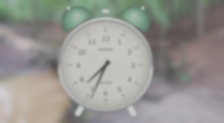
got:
h=7 m=34
